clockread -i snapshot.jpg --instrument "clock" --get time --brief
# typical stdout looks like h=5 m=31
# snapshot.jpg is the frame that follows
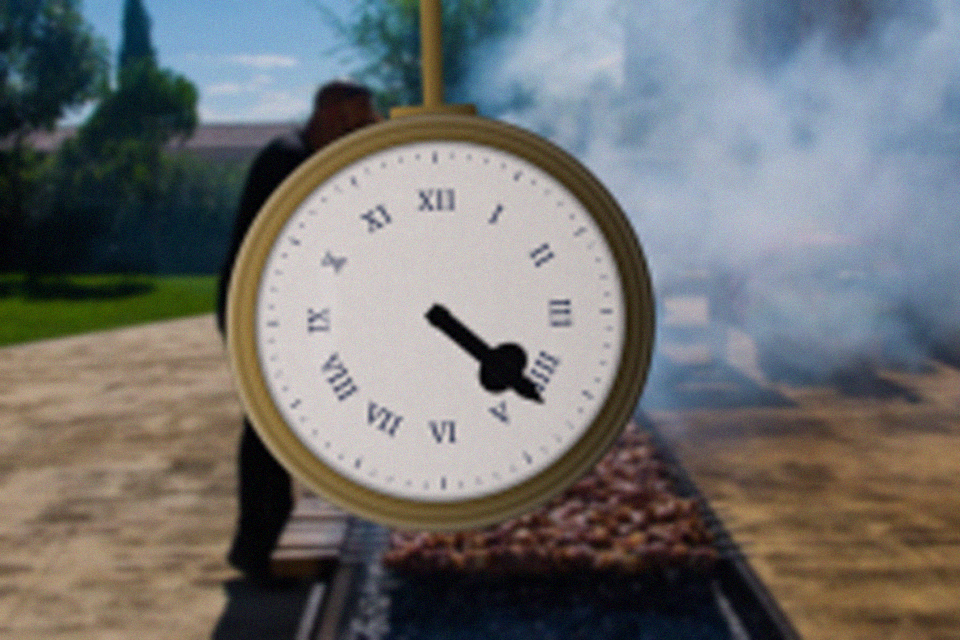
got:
h=4 m=22
